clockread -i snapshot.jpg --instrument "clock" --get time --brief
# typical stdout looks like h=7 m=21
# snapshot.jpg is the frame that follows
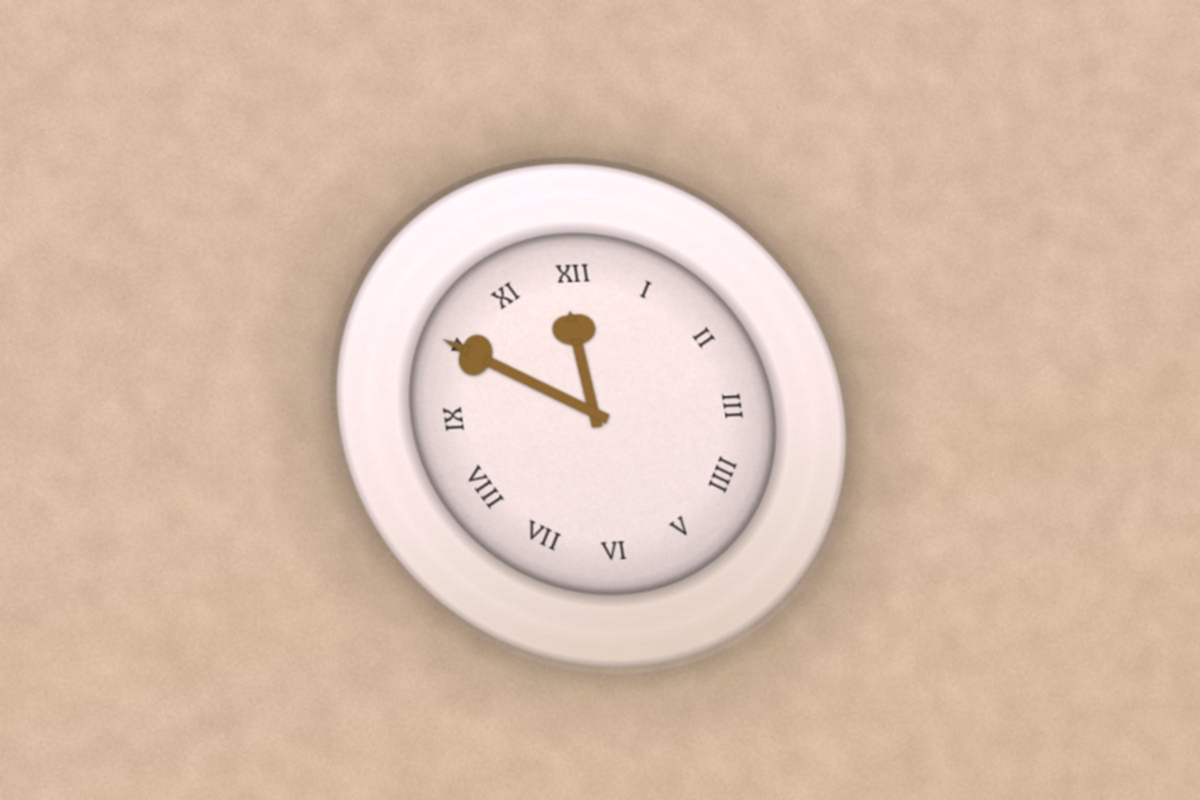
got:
h=11 m=50
